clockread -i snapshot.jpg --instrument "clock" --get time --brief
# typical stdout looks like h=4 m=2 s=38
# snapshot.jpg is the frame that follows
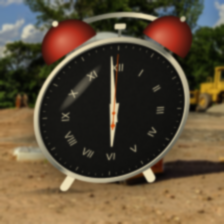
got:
h=5 m=59 s=0
